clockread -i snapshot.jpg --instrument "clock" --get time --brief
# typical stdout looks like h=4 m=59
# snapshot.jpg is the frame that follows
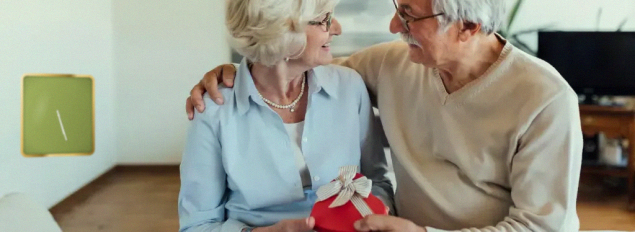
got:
h=5 m=27
